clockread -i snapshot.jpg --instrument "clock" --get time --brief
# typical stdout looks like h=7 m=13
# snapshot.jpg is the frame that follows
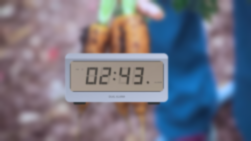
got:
h=2 m=43
